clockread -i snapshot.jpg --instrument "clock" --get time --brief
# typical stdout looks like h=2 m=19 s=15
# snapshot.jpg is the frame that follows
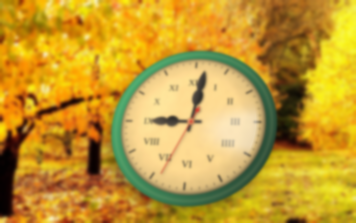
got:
h=9 m=1 s=34
